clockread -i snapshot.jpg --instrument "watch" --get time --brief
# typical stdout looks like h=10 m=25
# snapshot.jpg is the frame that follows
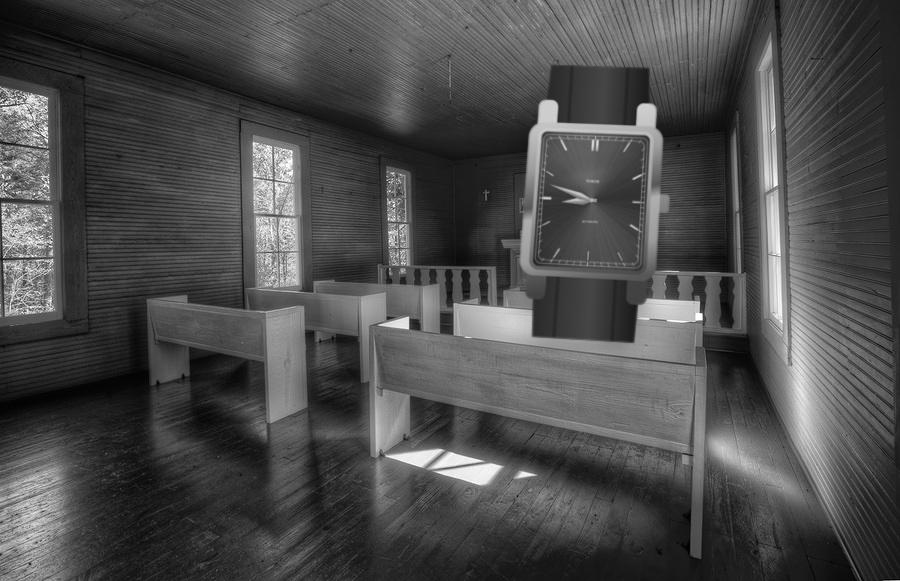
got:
h=8 m=48
